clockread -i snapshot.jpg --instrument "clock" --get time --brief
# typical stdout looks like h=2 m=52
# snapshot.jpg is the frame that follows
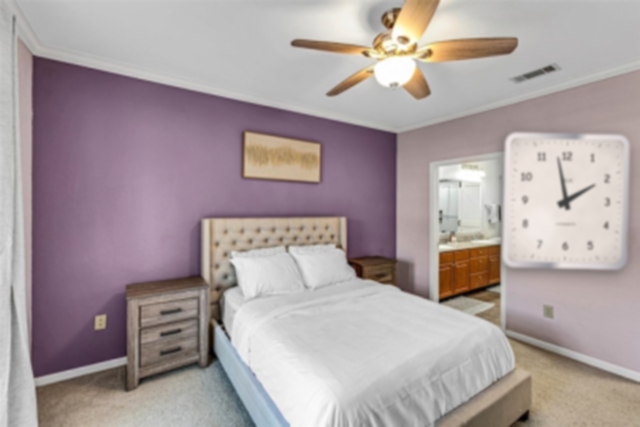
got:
h=1 m=58
